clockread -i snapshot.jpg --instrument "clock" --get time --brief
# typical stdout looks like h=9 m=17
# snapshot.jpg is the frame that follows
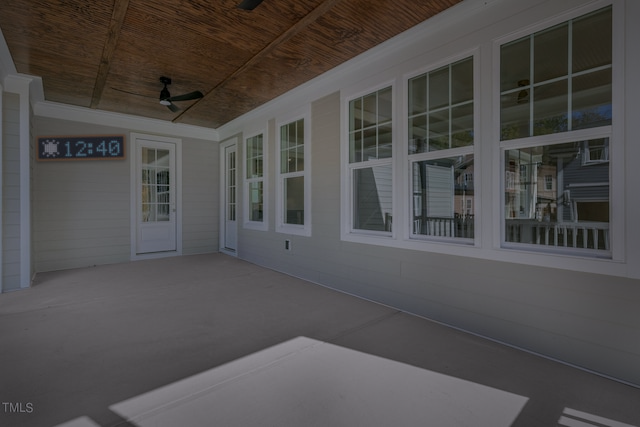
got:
h=12 m=40
